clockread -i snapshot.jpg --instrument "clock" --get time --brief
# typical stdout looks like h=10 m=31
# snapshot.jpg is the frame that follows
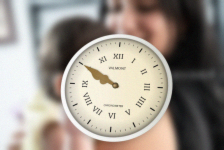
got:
h=9 m=50
